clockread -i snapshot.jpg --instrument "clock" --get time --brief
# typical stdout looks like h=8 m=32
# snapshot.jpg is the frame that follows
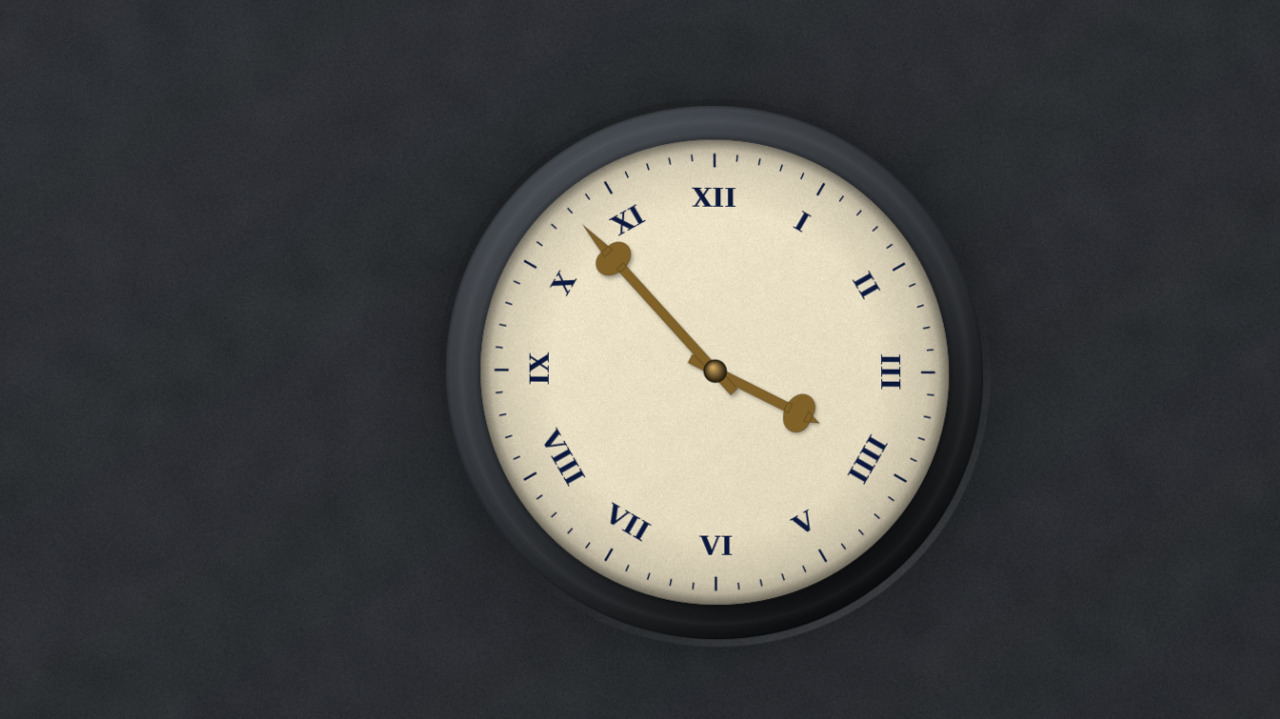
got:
h=3 m=53
